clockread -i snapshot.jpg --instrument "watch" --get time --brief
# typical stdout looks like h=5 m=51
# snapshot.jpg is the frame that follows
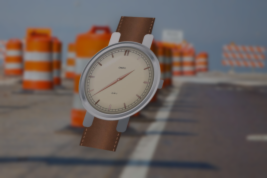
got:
h=1 m=38
